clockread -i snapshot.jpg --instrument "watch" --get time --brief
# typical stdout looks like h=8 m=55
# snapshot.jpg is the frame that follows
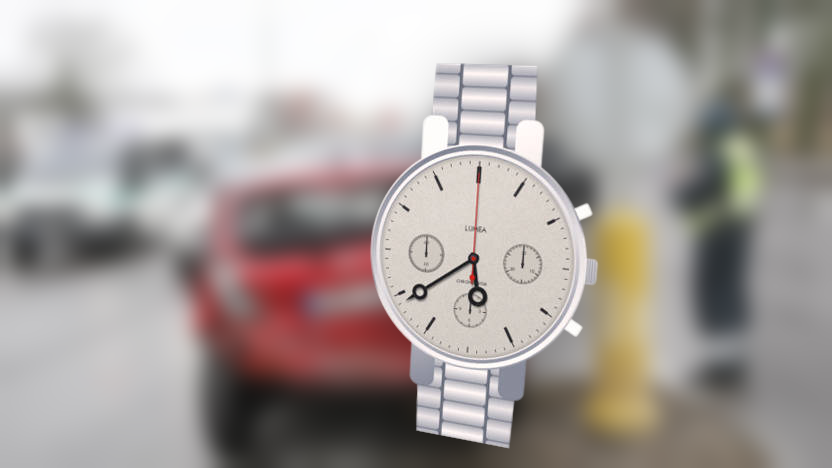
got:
h=5 m=39
